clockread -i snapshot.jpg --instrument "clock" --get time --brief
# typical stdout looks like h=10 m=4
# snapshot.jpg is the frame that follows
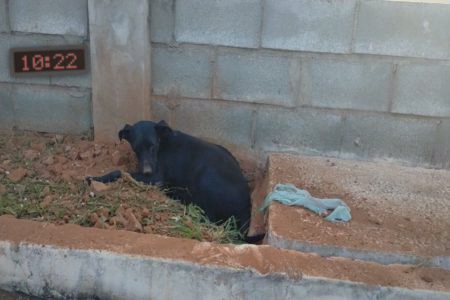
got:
h=10 m=22
